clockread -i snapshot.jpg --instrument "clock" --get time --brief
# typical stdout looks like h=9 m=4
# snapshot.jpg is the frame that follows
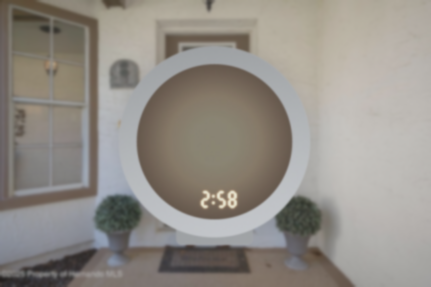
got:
h=2 m=58
